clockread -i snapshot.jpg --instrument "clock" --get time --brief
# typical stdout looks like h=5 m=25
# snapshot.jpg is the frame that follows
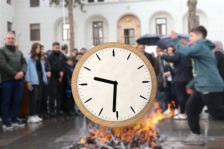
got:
h=9 m=31
